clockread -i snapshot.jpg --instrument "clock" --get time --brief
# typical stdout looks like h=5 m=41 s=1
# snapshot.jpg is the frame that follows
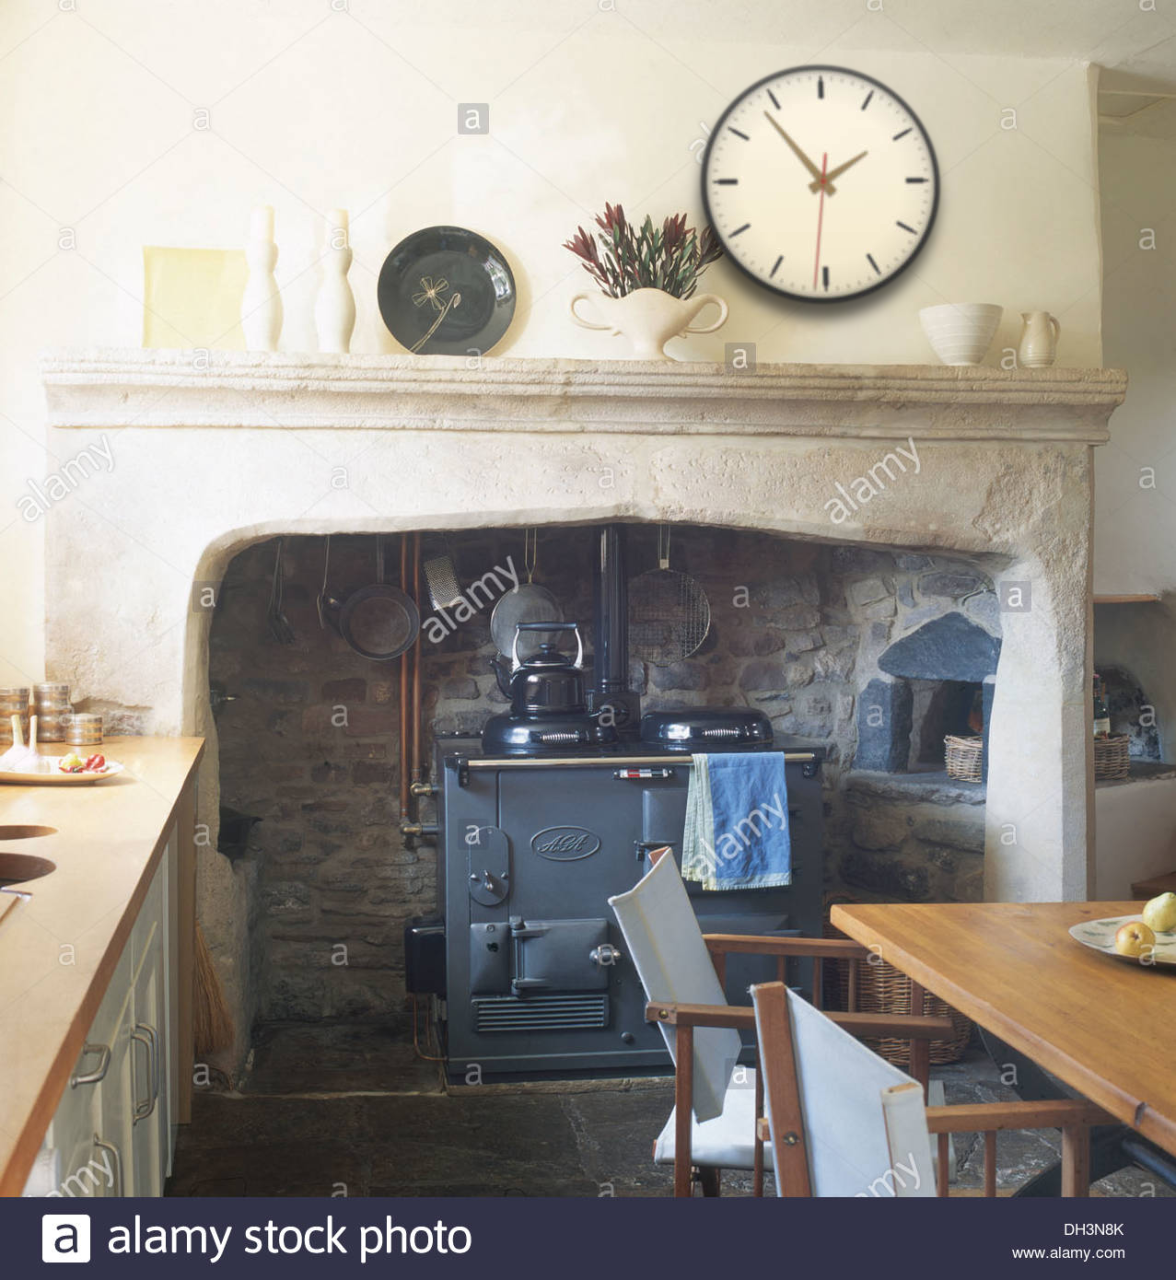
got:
h=1 m=53 s=31
